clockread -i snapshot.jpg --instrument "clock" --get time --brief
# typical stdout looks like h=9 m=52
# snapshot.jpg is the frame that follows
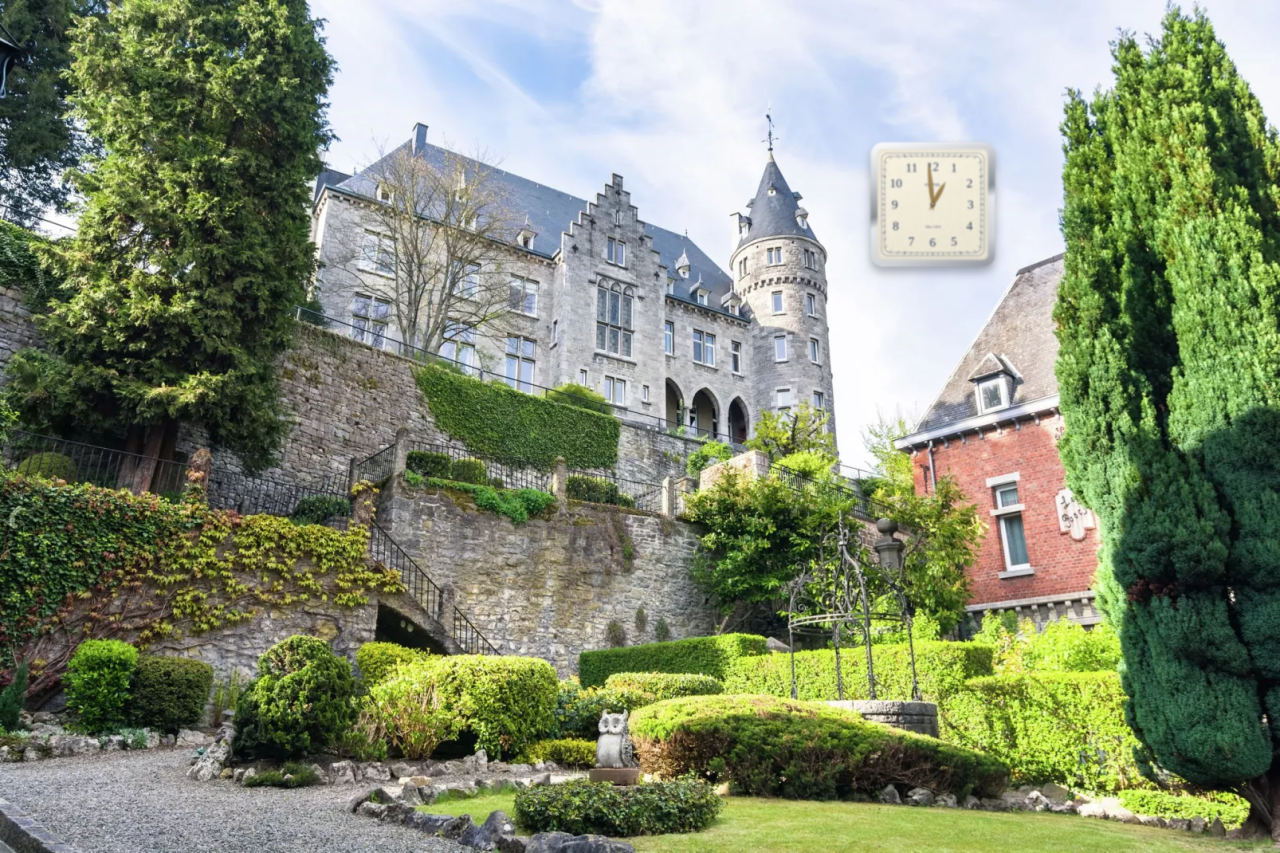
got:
h=12 m=59
